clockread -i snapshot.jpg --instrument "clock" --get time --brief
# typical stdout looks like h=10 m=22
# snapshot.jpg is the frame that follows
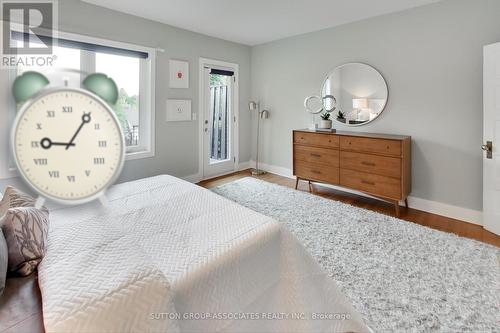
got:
h=9 m=6
